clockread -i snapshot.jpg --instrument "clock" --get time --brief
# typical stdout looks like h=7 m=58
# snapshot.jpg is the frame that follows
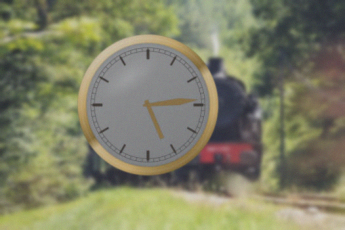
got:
h=5 m=14
